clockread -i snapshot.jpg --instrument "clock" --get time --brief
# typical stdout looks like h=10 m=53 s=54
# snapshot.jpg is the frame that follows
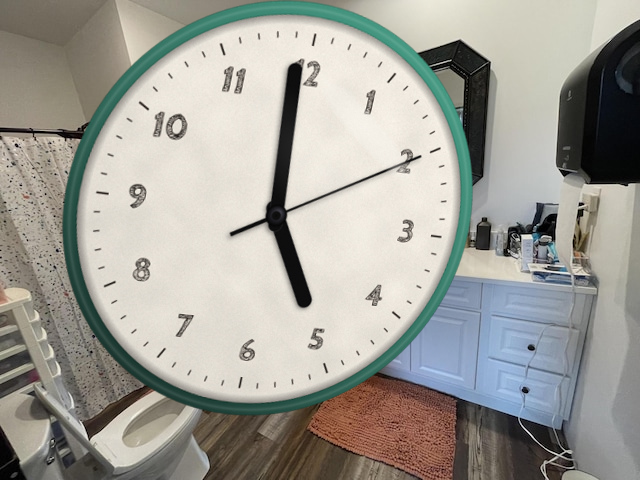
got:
h=4 m=59 s=10
